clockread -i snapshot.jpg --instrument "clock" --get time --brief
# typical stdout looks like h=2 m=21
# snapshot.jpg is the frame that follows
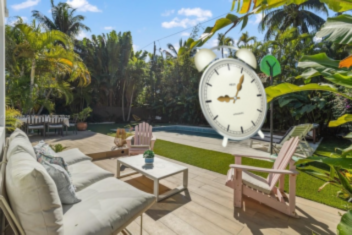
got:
h=9 m=6
